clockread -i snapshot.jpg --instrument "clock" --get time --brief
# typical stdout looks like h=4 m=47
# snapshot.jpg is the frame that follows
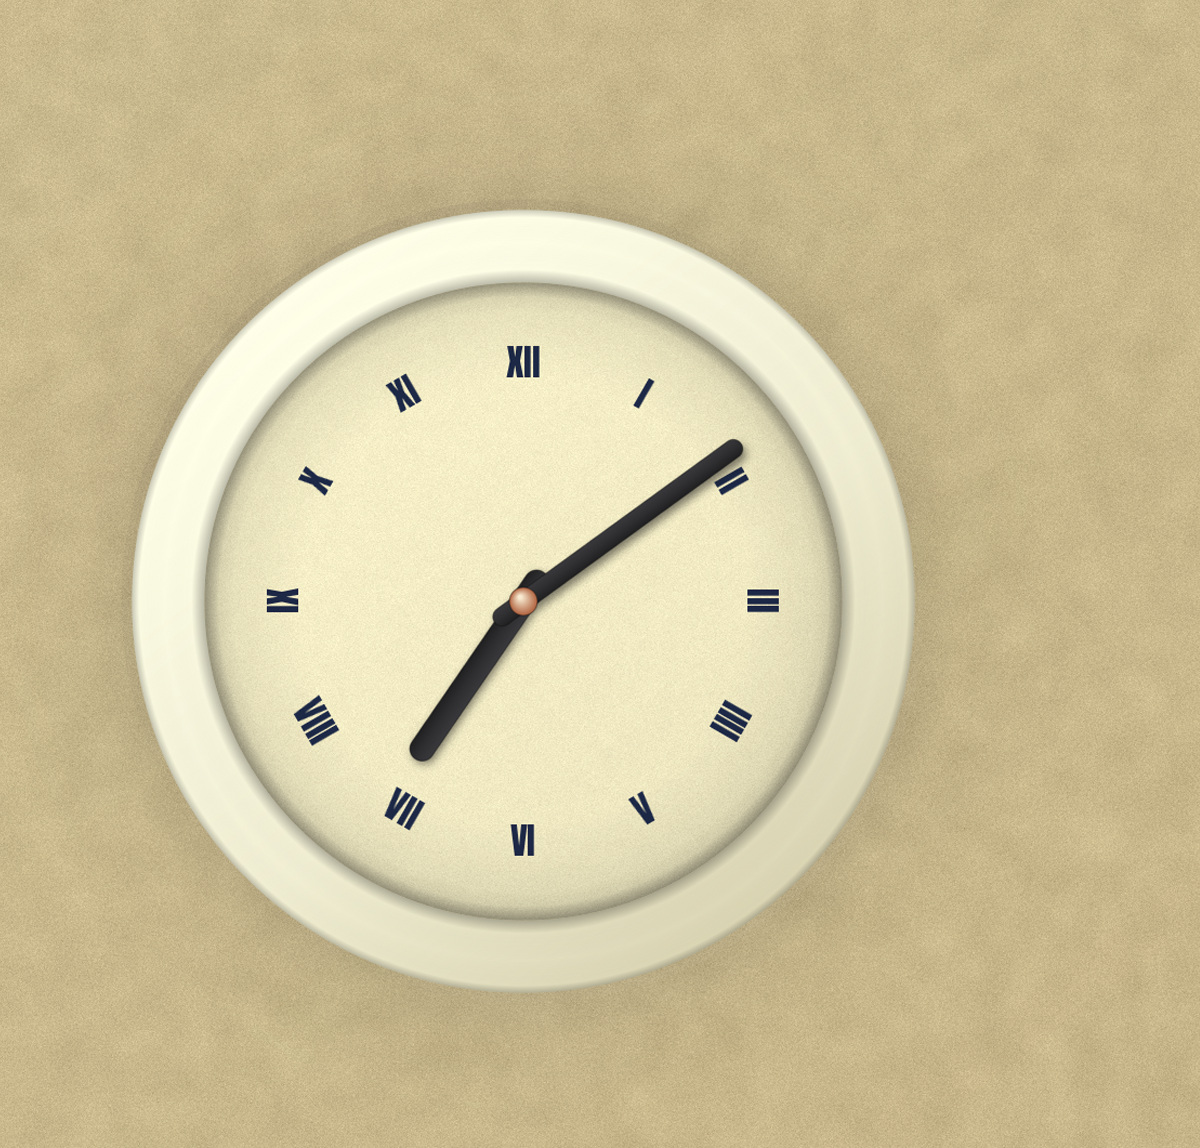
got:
h=7 m=9
